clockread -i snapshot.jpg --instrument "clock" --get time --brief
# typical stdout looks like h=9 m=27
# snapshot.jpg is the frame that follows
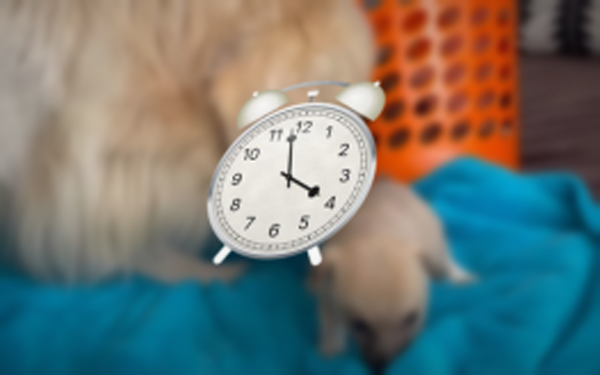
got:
h=3 m=58
